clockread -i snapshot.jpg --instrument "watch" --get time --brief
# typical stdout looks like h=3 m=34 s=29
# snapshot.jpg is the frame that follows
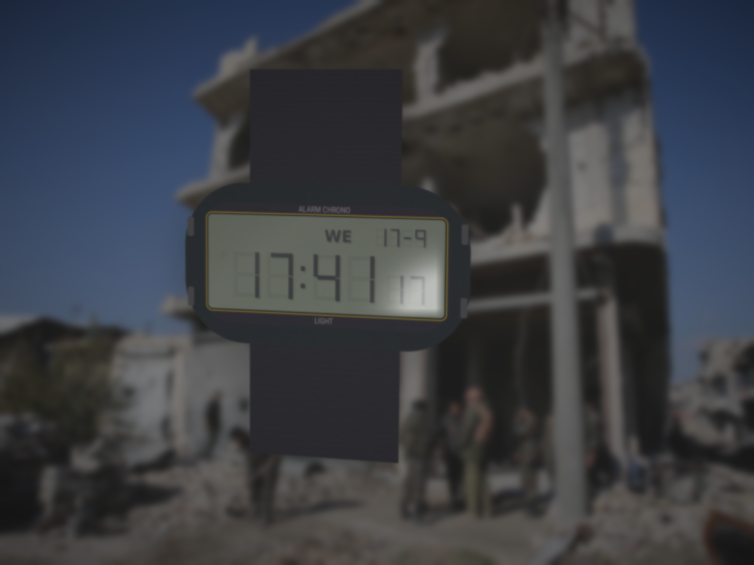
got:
h=17 m=41 s=17
